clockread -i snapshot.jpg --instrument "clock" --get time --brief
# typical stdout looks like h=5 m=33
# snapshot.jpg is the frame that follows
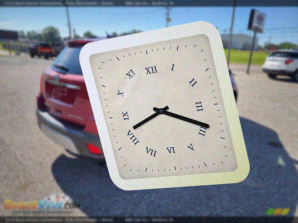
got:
h=8 m=19
